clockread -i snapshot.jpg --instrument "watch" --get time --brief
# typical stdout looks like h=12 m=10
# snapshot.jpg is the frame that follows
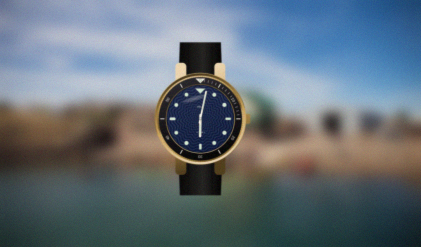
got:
h=6 m=2
